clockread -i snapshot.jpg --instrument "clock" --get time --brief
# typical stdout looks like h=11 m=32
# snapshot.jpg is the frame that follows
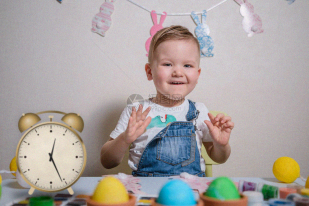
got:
h=12 m=26
